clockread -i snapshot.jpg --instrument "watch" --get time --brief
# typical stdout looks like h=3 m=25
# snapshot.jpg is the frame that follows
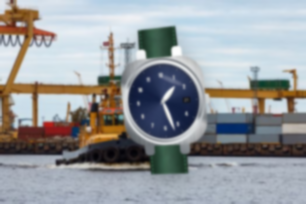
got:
h=1 m=27
